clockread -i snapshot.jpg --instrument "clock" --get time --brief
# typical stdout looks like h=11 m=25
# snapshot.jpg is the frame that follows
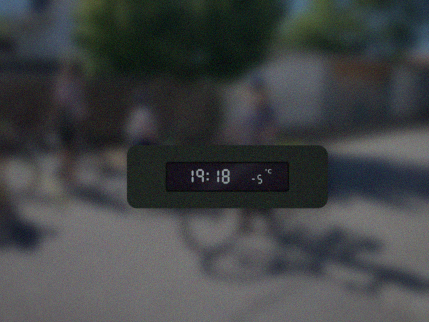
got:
h=19 m=18
